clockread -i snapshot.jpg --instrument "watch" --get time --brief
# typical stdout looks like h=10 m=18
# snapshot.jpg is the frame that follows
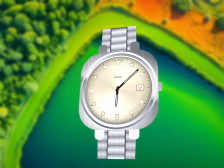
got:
h=6 m=8
